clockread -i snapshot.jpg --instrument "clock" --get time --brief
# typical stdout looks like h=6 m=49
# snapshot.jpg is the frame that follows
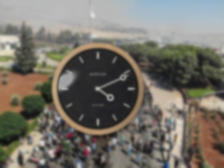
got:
h=4 m=11
